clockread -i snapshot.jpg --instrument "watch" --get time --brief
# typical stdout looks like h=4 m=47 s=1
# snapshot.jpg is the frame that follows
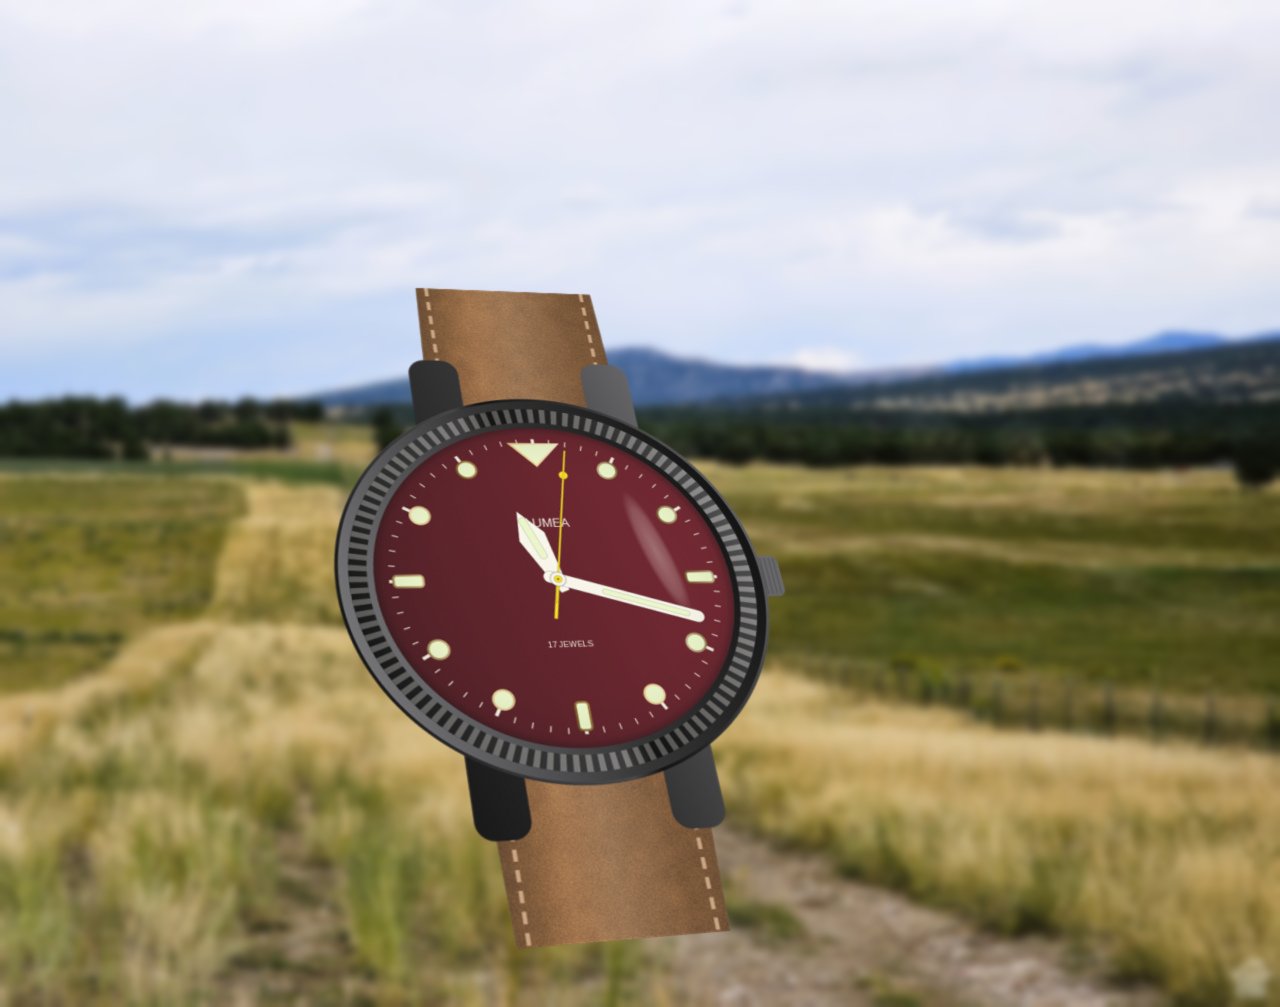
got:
h=11 m=18 s=2
